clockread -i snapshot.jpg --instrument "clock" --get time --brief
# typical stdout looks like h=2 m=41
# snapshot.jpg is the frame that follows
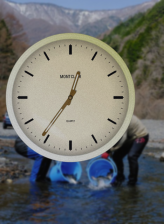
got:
h=12 m=36
